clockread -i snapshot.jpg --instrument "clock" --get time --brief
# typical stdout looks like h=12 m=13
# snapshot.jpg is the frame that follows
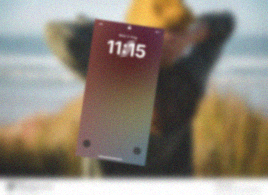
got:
h=11 m=15
